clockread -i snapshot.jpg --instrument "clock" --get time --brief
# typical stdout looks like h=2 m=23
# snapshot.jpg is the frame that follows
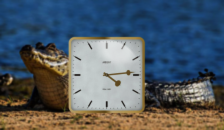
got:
h=4 m=14
